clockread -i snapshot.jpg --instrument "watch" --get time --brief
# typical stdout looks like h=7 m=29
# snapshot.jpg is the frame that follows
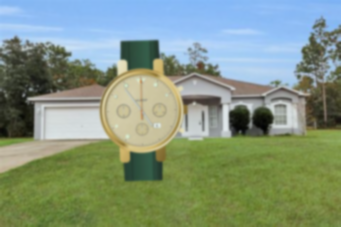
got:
h=4 m=54
